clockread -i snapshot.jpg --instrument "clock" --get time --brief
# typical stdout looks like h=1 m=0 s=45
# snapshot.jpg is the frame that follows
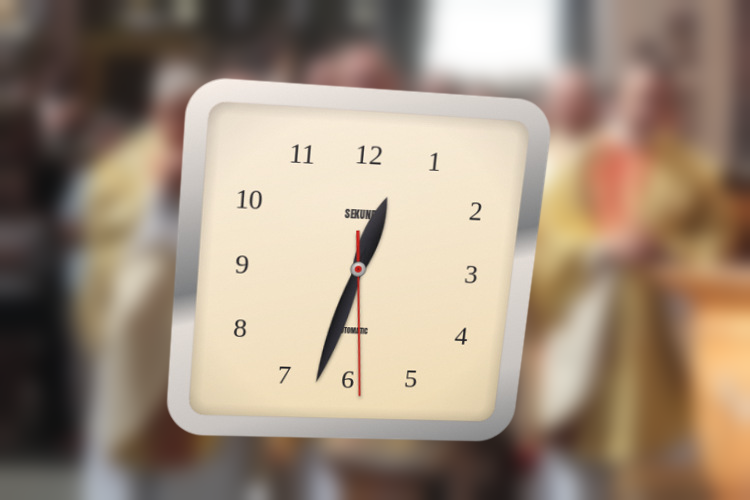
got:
h=12 m=32 s=29
